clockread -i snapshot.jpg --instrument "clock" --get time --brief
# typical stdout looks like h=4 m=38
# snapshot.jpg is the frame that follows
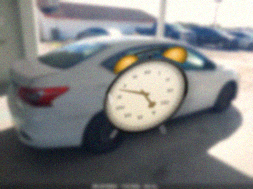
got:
h=4 m=48
